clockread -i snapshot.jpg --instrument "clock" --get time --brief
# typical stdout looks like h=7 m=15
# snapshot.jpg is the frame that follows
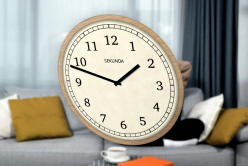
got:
h=1 m=48
